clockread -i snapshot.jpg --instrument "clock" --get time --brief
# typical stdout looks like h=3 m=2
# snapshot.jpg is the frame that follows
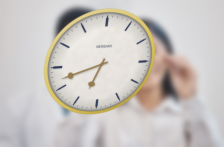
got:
h=6 m=42
